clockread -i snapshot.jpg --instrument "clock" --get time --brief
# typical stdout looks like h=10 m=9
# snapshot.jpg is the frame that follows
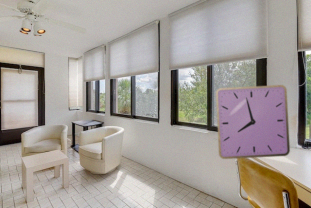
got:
h=7 m=58
